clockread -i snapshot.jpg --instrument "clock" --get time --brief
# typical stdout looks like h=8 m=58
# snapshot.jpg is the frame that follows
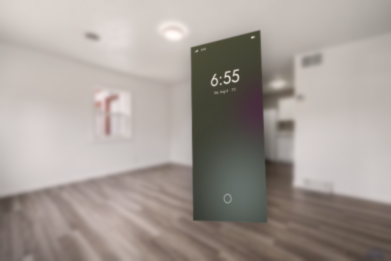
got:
h=6 m=55
